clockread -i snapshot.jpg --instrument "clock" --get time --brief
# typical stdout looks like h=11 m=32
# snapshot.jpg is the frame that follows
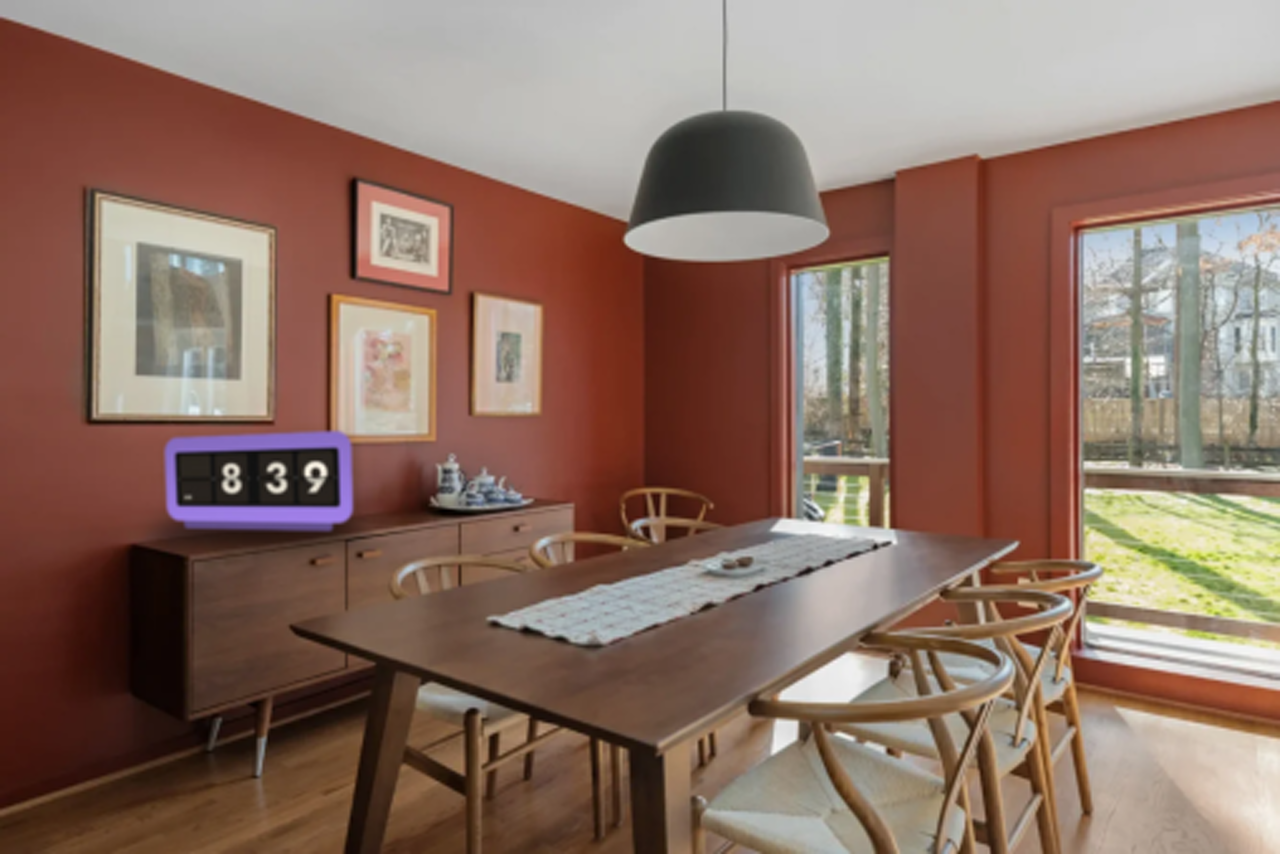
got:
h=8 m=39
